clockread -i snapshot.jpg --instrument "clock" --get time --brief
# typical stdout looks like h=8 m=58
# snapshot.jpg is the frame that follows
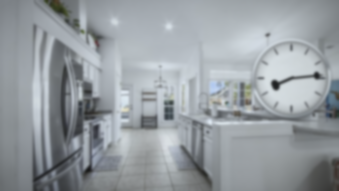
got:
h=8 m=14
